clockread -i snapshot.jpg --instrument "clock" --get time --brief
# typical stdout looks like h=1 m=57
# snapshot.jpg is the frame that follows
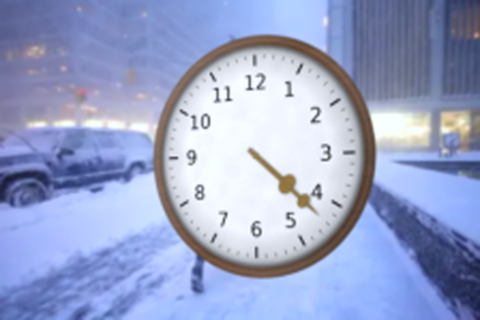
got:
h=4 m=22
